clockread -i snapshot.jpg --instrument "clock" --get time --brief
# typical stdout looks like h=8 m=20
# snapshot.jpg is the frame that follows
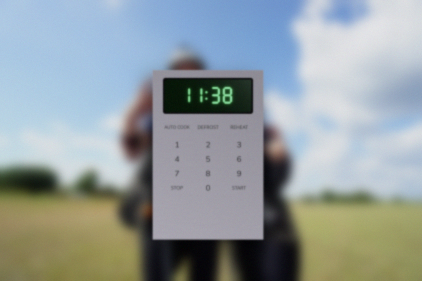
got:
h=11 m=38
